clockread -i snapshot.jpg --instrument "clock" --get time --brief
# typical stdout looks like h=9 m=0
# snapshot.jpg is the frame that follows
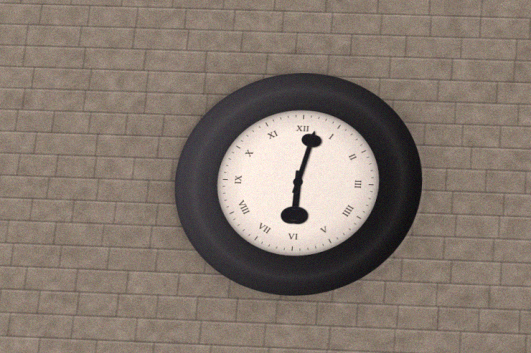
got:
h=6 m=2
